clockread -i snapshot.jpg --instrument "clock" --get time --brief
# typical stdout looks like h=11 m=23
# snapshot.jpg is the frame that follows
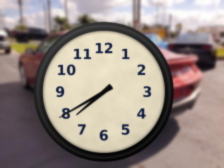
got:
h=7 m=40
